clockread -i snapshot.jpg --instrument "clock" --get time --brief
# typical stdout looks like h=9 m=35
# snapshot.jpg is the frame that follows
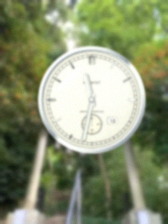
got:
h=11 m=32
